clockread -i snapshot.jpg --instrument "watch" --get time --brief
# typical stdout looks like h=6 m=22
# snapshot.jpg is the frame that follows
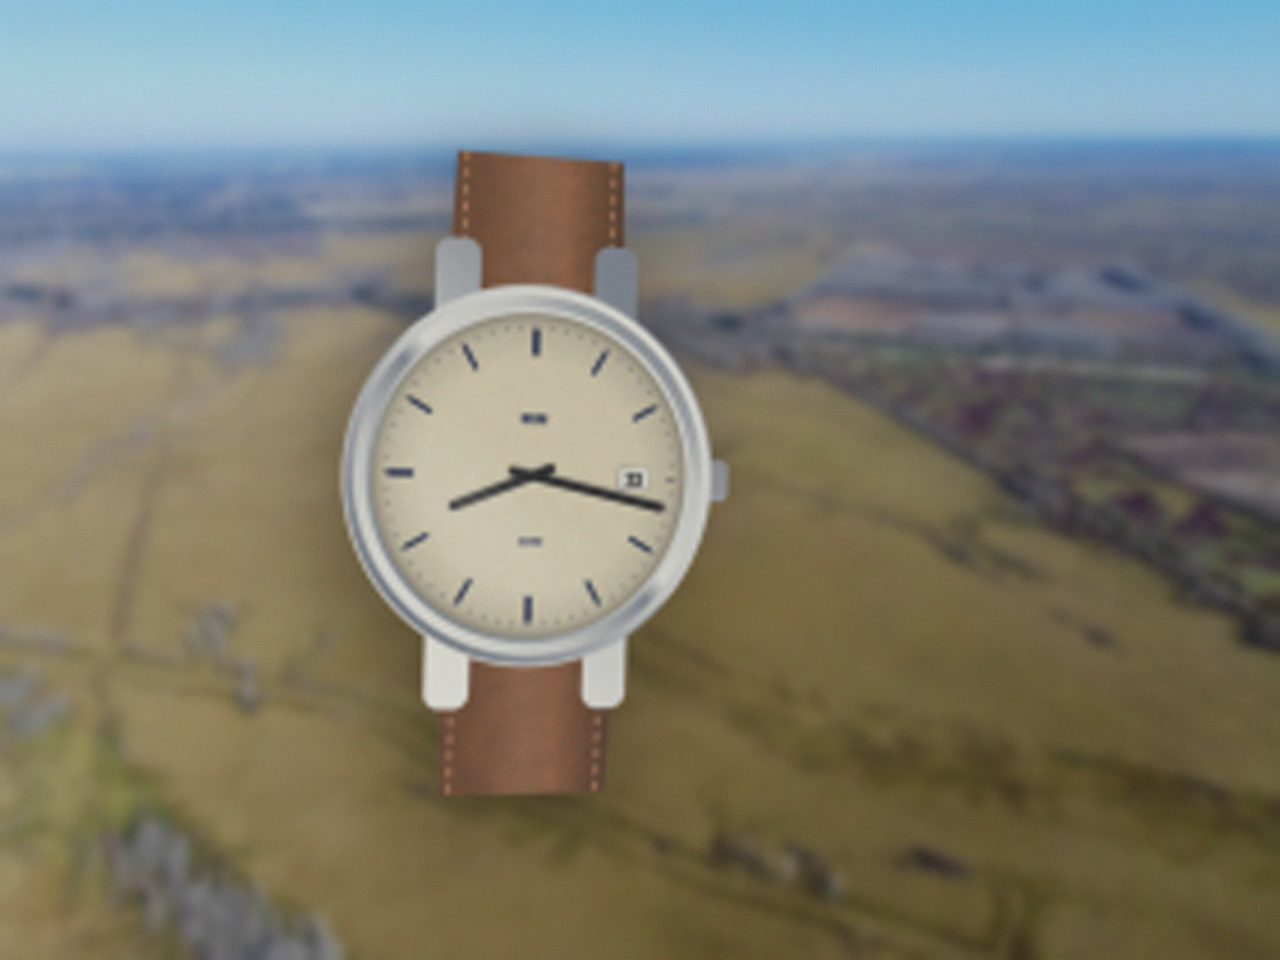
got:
h=8 m=17
